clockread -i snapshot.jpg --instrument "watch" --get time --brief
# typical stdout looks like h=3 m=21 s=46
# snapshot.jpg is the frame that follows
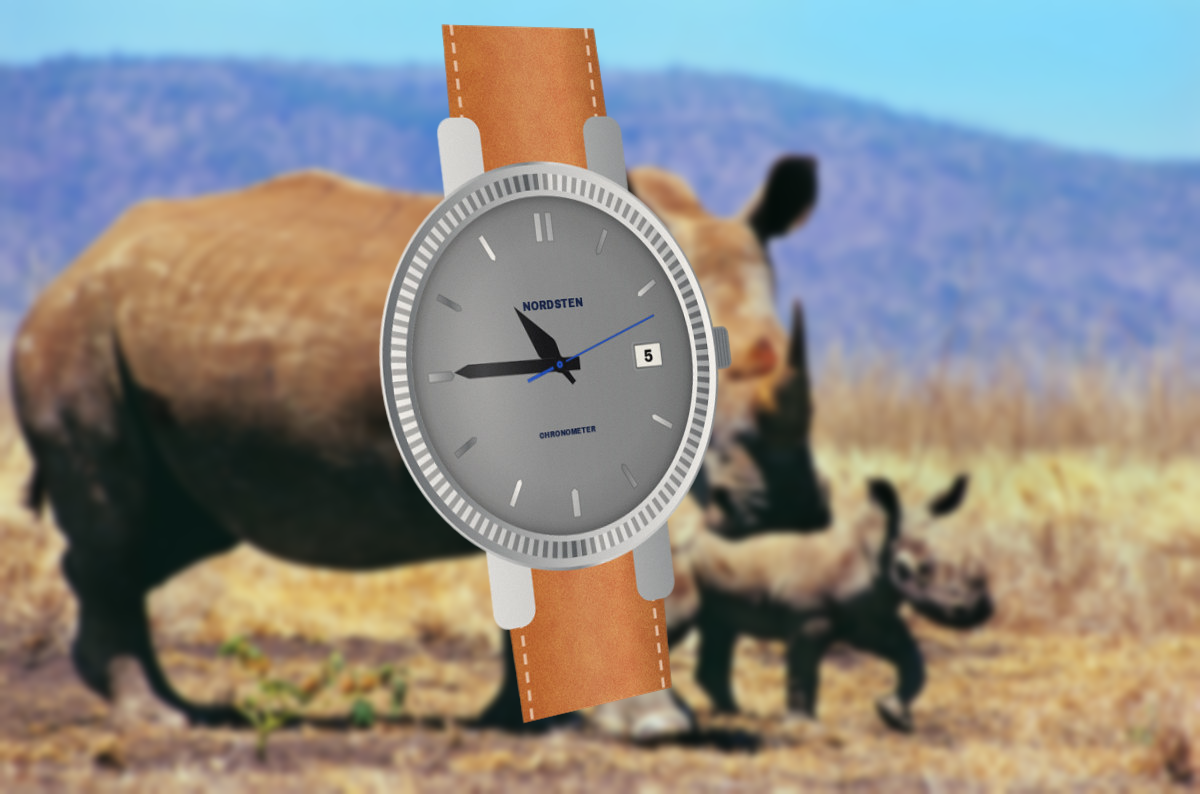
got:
h=10 m=45 s=12
